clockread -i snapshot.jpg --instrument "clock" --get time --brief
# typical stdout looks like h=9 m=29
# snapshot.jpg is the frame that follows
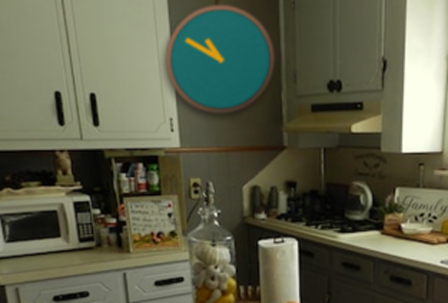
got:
h=10 m=50
